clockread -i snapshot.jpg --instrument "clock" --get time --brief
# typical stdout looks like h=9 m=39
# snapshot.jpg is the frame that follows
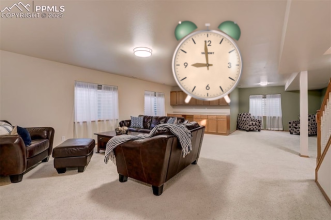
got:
h=8 m=59
